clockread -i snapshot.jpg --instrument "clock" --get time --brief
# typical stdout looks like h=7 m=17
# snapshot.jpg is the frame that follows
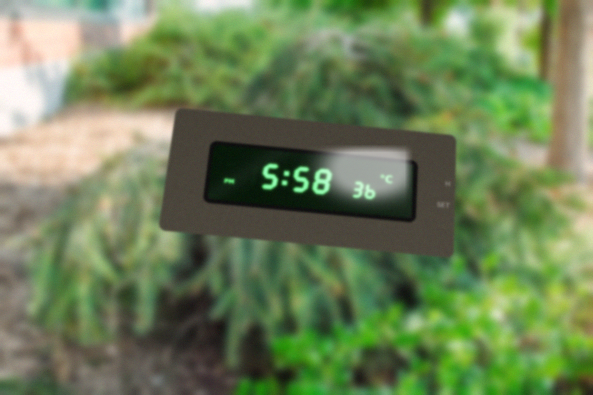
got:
h=5 m=58
